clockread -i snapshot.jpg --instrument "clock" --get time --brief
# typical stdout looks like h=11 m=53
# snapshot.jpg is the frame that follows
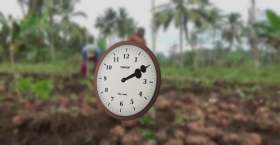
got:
h=2 m=10
